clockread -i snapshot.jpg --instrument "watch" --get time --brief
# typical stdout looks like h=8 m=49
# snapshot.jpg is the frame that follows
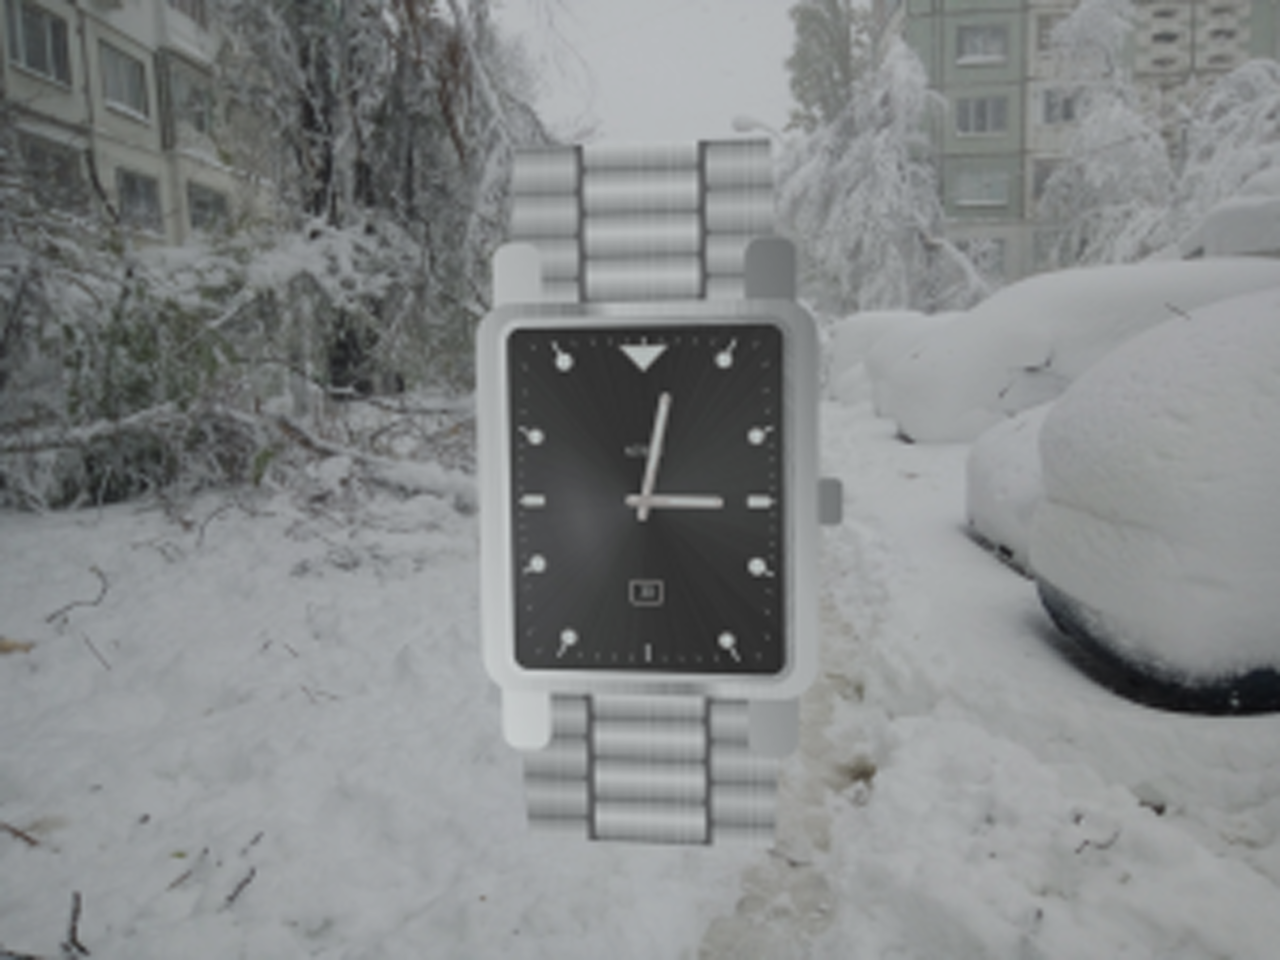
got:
h=3 m=2
